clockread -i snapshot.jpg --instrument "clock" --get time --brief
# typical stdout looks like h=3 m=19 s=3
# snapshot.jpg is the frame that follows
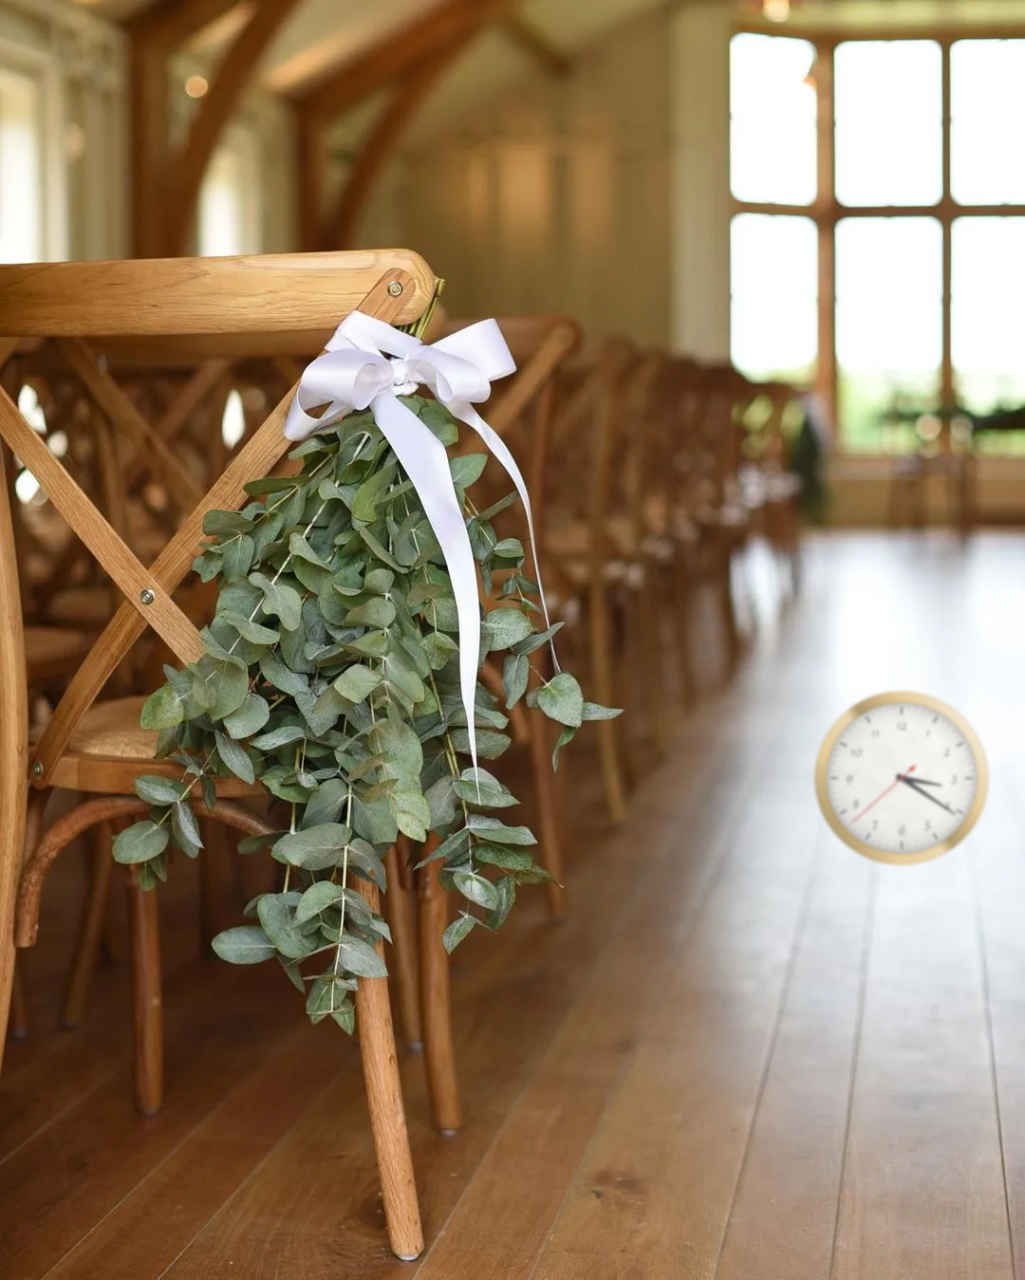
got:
h=3 m=20 s=38
